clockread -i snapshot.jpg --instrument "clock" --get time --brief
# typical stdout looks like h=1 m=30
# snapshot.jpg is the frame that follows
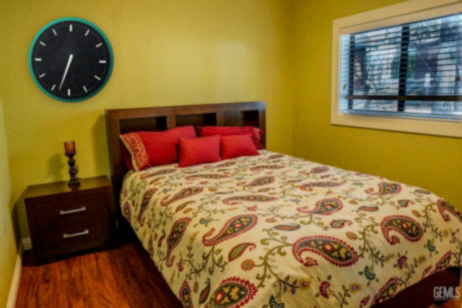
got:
h=6 m=33
